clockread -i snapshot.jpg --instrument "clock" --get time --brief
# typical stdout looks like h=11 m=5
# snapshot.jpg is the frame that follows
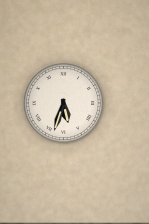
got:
h=5 m=33
